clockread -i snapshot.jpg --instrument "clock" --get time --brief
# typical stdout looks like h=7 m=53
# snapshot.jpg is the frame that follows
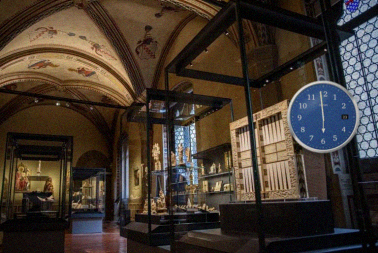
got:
h=5 m=59
